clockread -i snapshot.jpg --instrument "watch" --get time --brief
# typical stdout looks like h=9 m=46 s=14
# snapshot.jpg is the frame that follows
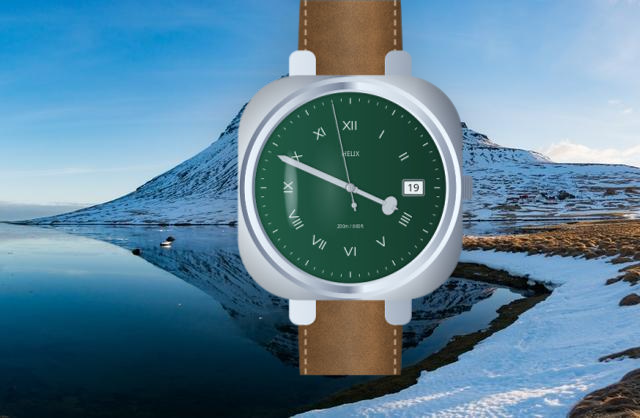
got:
h=3 m=48 s=58
